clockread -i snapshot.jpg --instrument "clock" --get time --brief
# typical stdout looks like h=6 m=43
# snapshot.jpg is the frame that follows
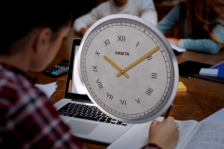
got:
h=10 m=9
